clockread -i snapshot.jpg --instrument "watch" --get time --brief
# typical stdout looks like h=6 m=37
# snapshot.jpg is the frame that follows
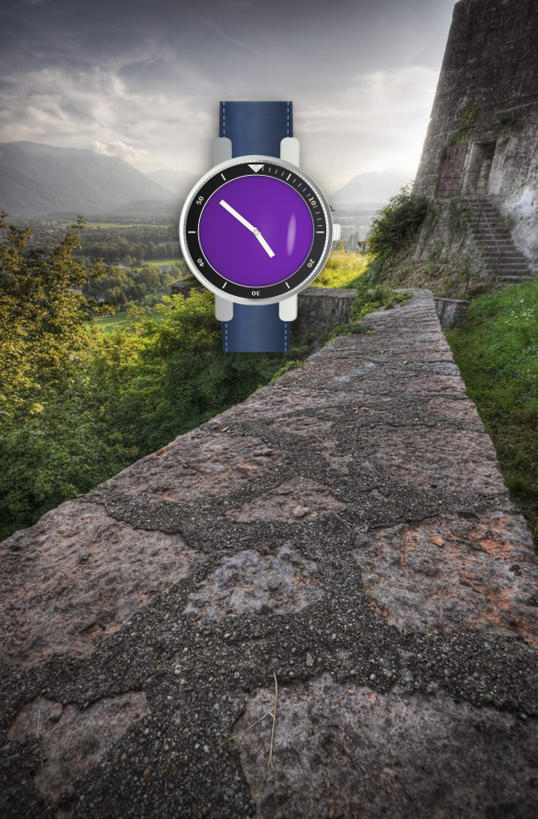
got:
h=4 m=52
